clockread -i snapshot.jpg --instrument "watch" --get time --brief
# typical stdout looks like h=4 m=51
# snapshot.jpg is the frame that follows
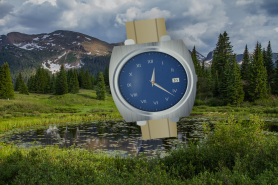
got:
h=12 m=22
